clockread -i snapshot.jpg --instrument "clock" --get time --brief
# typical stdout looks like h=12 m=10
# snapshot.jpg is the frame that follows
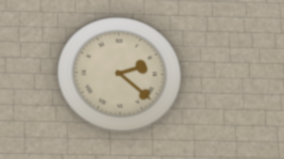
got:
h=2 m=22
